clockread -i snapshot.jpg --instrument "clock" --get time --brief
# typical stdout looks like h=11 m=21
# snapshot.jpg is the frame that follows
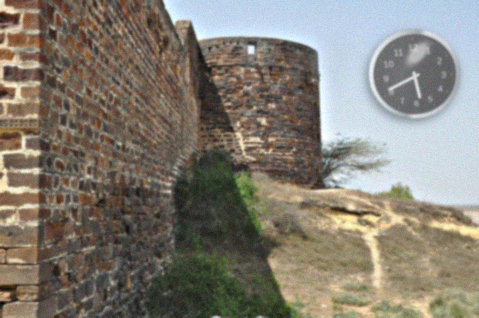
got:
h=5 m=41
